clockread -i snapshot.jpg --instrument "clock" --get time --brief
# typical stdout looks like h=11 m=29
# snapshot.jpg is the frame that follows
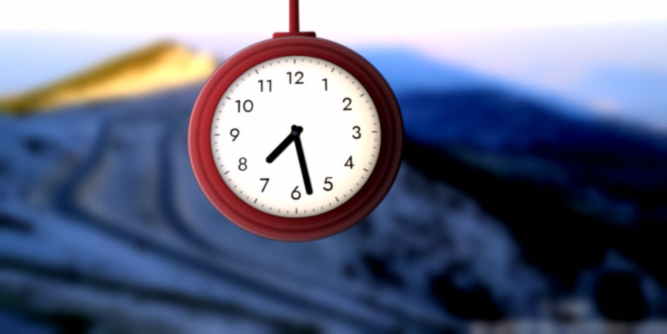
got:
h=7 m=28
